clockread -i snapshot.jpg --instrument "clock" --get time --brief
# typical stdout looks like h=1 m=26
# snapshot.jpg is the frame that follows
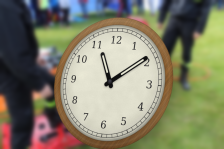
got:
h=11 m=9
